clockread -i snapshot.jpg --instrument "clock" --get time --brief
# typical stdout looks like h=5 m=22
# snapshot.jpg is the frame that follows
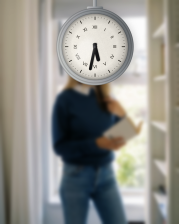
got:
h=5 m=32
